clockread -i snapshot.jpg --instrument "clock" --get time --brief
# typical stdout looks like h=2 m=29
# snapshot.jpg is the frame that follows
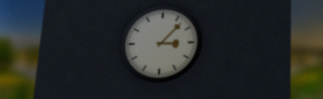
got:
h=3 m=7
